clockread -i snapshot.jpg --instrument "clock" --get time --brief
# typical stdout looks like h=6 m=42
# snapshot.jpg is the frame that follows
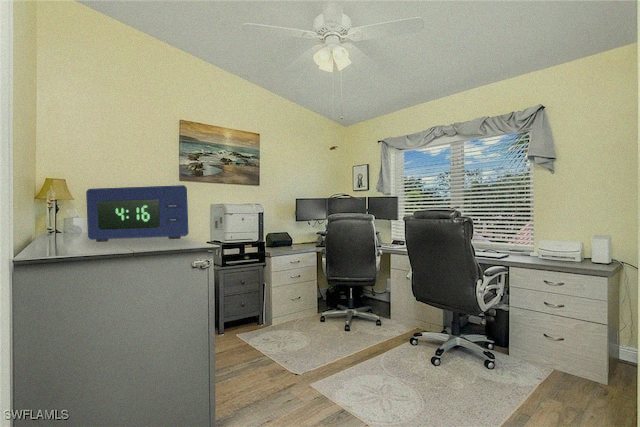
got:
h=4 m=16
